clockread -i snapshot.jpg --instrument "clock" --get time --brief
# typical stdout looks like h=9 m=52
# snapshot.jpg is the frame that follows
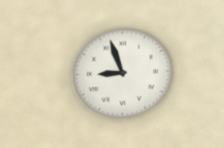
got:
h=8 m=57
